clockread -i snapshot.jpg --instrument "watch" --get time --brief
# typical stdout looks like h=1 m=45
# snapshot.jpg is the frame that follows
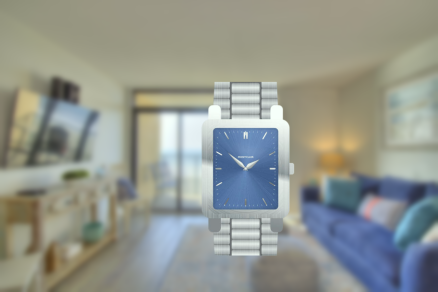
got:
h=1 m=52
